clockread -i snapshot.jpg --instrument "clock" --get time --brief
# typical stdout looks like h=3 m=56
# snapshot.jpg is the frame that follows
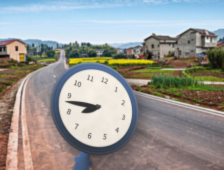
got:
h=7 m=43
